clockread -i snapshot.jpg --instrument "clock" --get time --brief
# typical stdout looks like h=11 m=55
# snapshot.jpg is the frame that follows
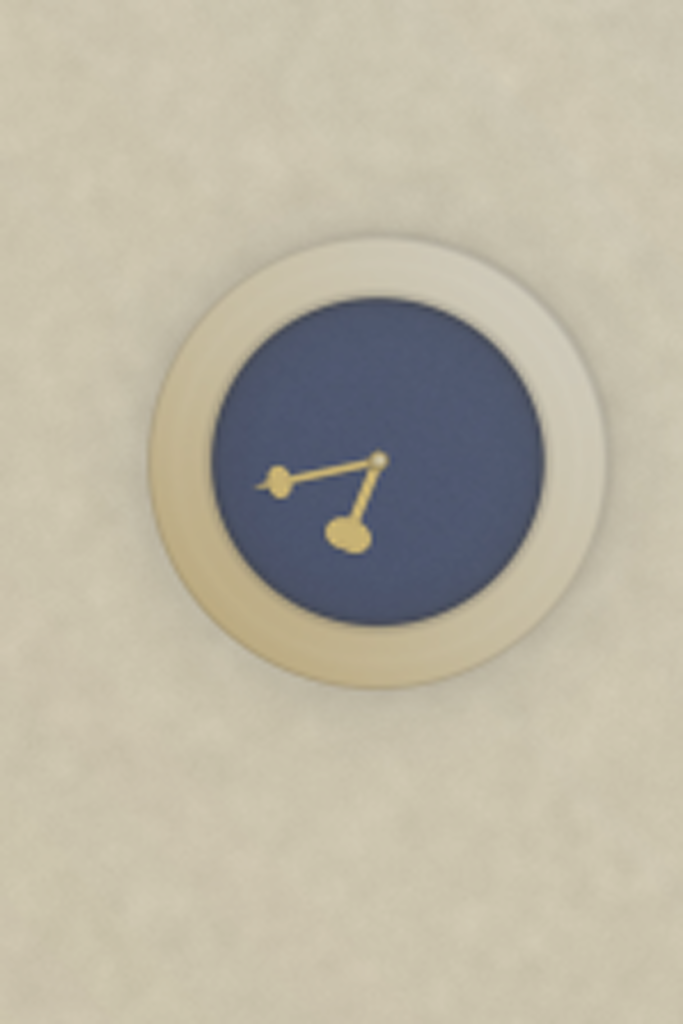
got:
h=6 m=43
